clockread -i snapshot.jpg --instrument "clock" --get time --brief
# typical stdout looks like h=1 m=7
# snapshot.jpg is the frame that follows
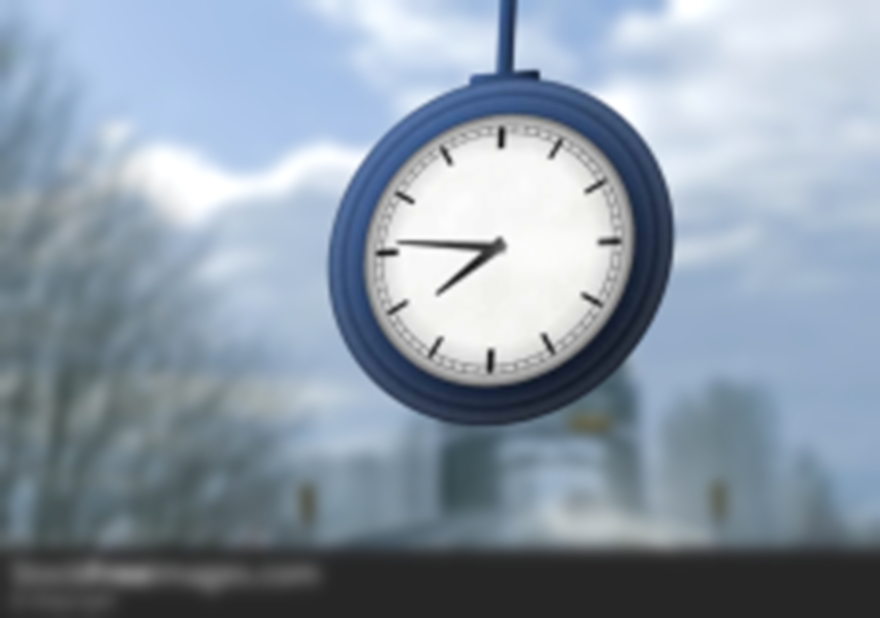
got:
h=7 m=46
